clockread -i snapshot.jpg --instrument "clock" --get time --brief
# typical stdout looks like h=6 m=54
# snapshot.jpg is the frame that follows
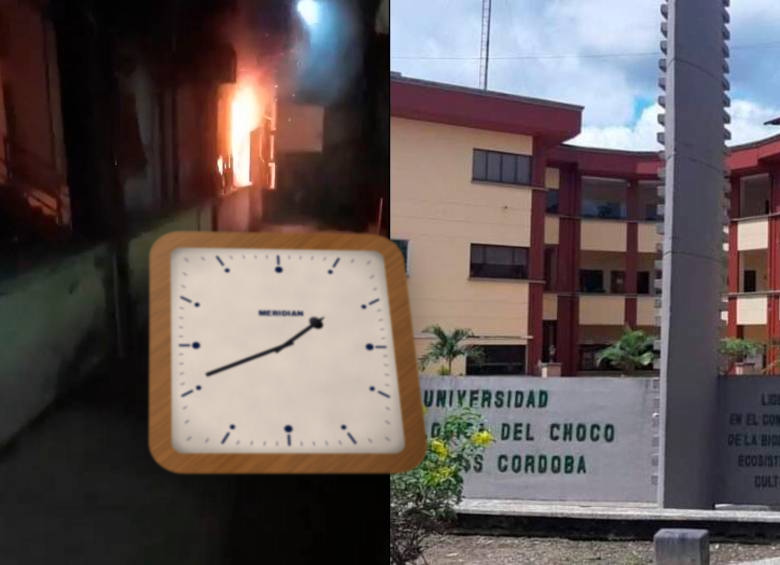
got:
h=1 m=41
